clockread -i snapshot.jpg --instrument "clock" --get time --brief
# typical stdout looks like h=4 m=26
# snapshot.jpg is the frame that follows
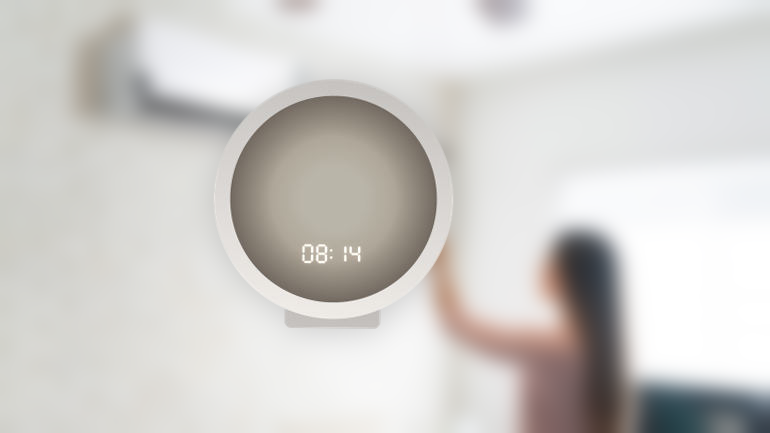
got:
h=8 m=14
